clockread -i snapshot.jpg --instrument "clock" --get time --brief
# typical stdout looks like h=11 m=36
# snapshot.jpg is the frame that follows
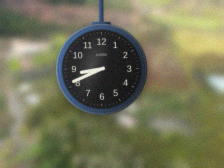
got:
h=8 m=41
